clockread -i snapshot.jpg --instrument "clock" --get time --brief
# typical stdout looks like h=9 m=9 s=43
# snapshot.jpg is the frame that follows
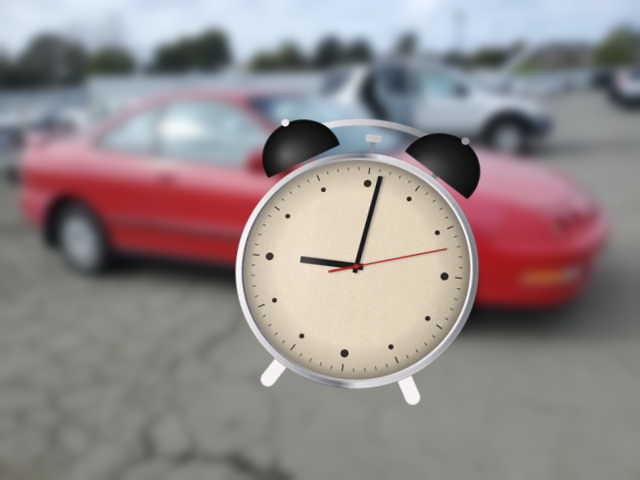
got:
h=9 m=1 s=12
